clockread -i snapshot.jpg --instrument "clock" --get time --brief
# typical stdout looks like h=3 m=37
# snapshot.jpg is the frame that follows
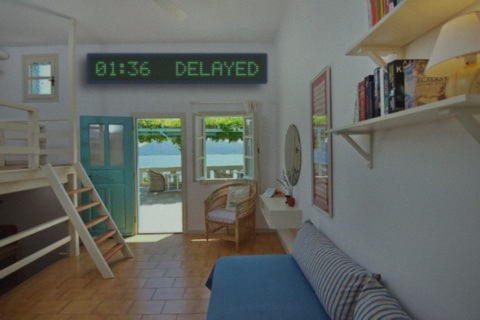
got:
h=1 m=36
